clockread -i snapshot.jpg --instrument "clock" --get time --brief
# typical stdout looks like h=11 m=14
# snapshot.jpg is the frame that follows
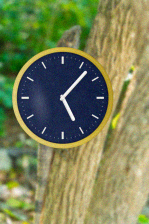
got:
h=5 m=7
